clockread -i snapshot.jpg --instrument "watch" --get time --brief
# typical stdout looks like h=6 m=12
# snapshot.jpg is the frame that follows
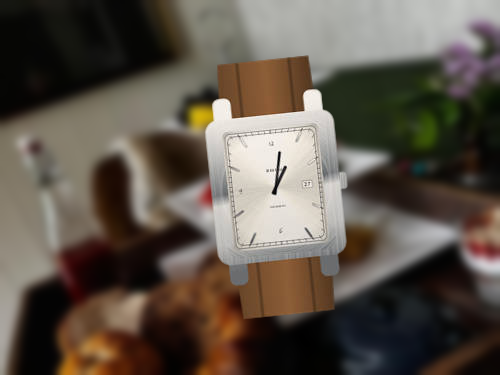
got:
h=1 m=2
